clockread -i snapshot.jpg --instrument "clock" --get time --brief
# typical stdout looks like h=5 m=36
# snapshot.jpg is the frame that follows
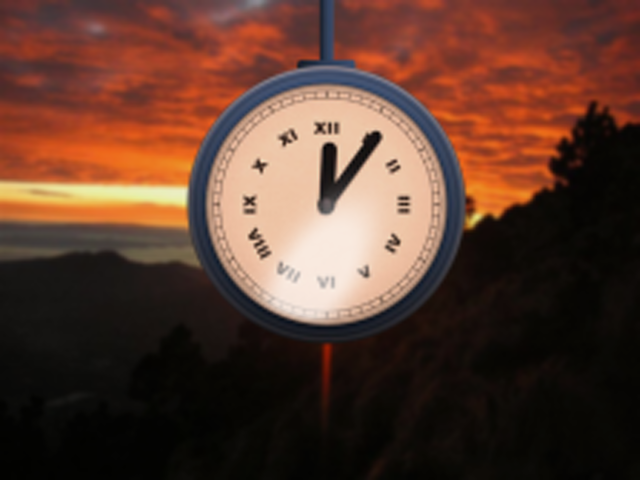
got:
h=12 m=6
